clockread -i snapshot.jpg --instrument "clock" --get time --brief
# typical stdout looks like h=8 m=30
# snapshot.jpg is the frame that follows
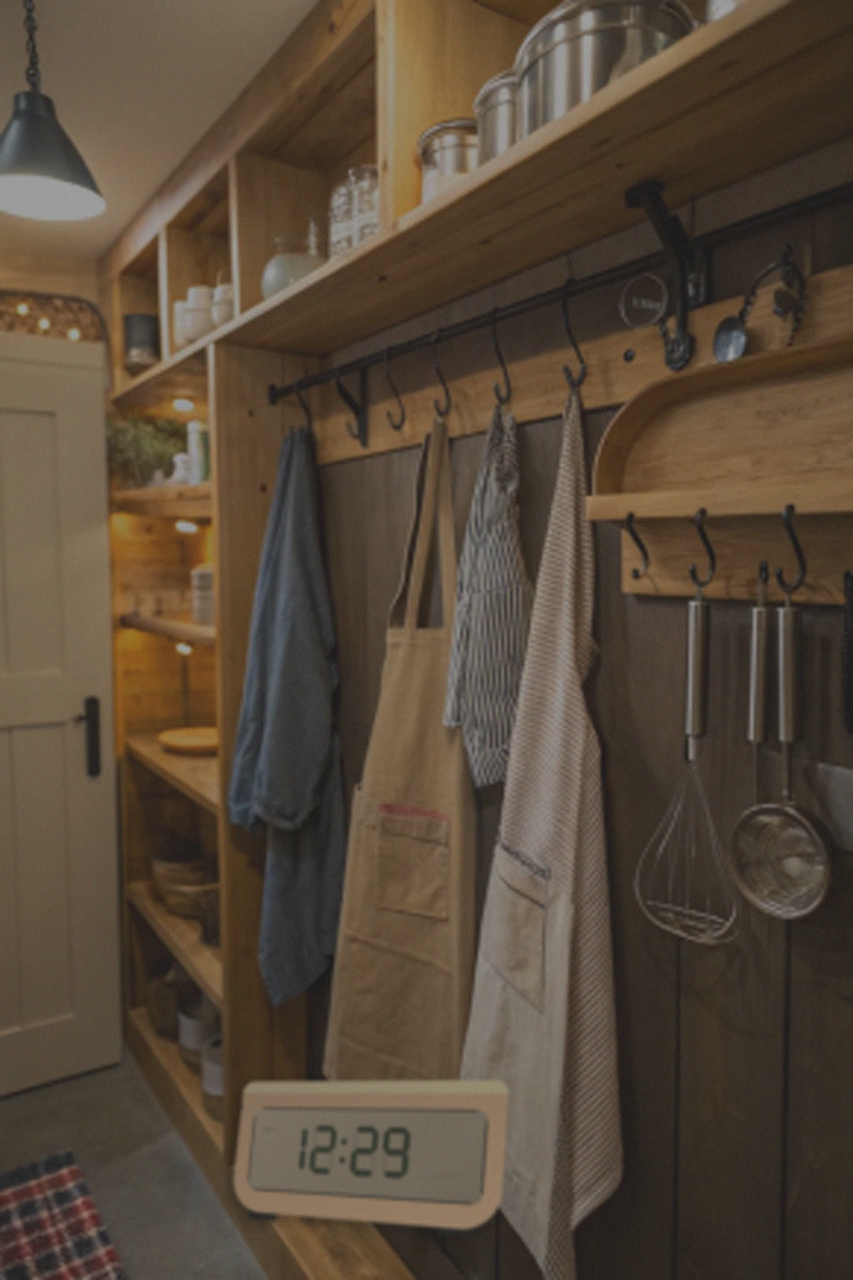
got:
h=12 m=29
